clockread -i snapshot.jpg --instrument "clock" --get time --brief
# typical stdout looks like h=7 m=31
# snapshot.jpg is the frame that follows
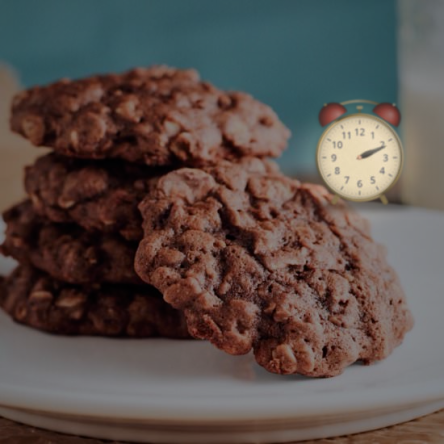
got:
h=2 m=11
